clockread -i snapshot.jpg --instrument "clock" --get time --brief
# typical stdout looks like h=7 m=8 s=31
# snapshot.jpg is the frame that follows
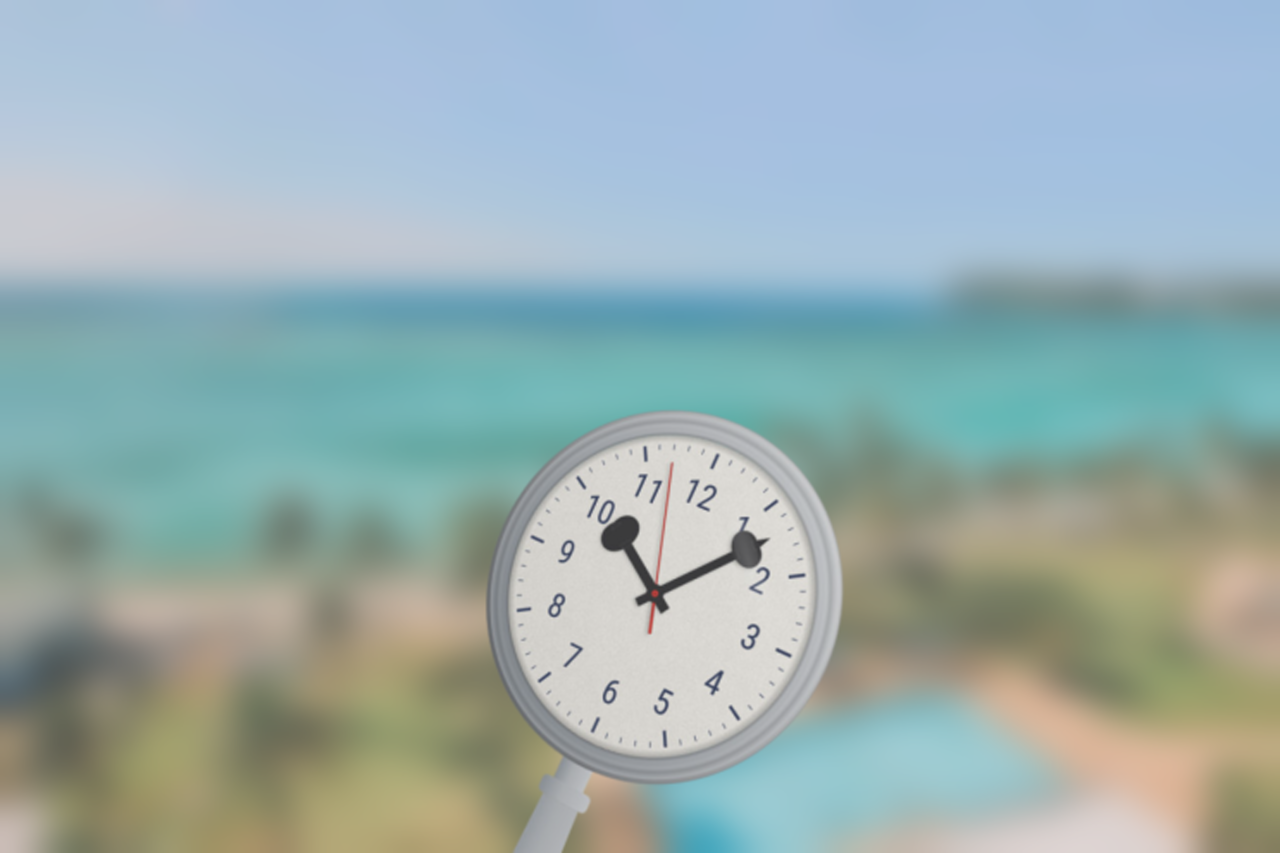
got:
h=10 m=6 s=57
